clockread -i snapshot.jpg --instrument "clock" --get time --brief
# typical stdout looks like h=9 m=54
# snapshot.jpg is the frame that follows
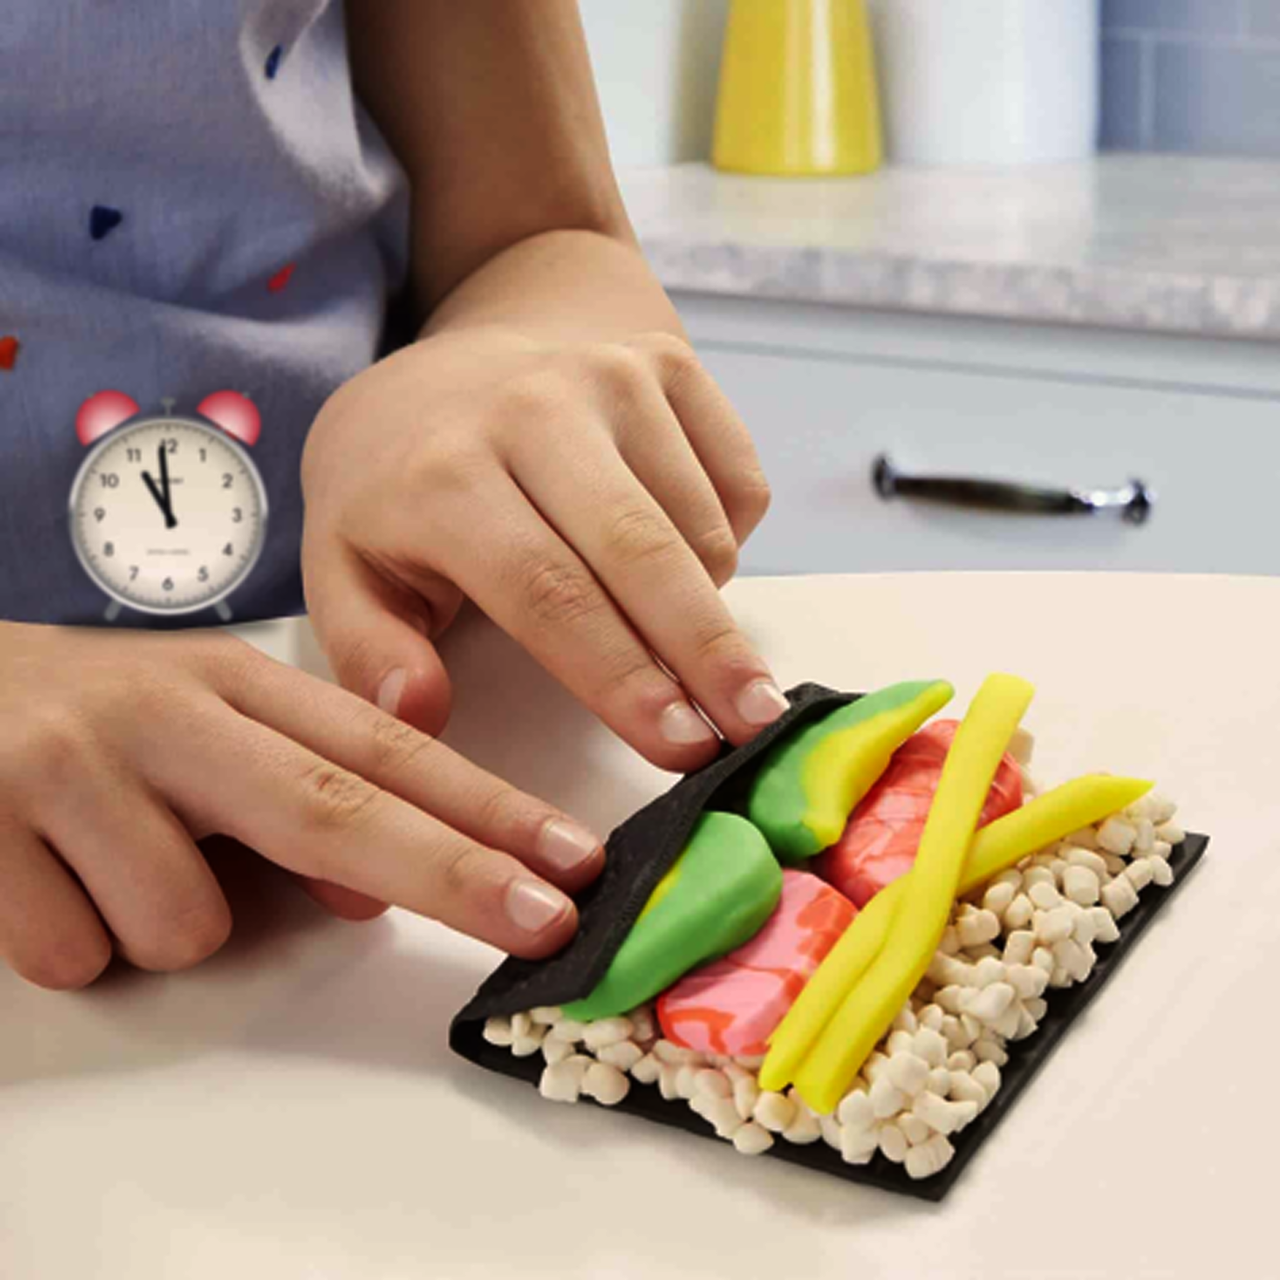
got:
h=10 m=59
